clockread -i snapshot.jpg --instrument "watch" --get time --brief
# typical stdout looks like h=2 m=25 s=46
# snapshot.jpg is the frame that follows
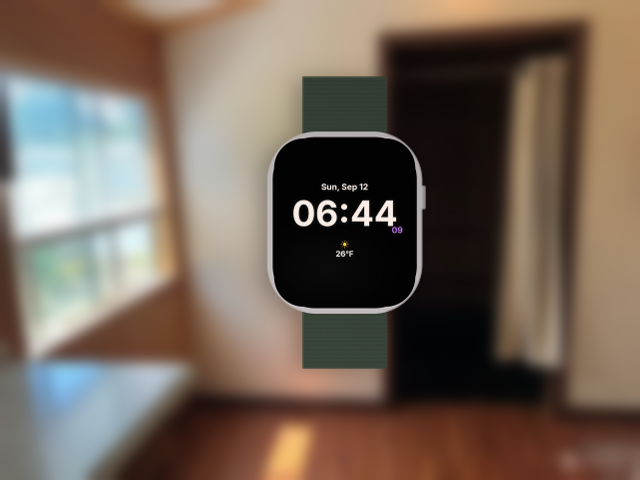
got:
h=6 m=44 s=9
